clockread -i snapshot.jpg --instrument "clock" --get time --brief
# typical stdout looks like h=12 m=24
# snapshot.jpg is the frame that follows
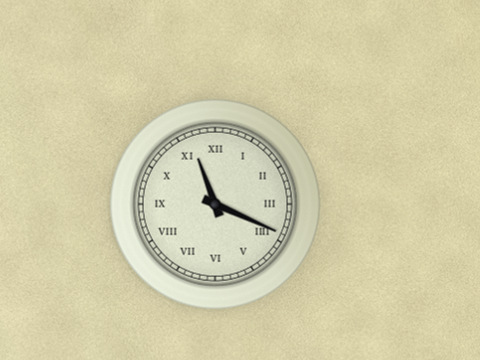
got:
h=11 m=19
